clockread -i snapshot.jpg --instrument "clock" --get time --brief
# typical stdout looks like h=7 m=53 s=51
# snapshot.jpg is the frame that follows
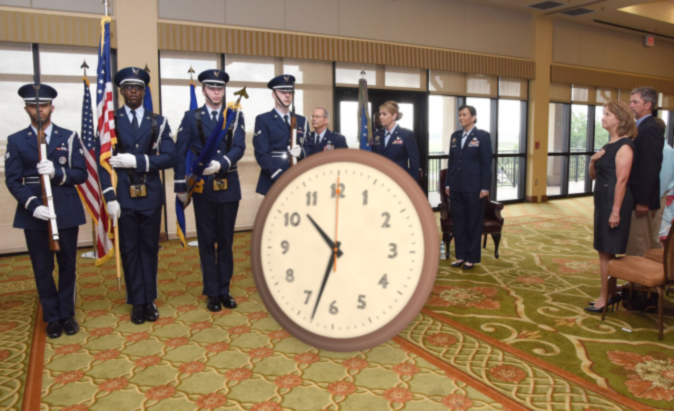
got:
h=10 m=33 s=0
